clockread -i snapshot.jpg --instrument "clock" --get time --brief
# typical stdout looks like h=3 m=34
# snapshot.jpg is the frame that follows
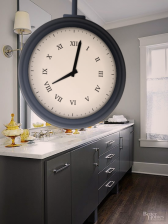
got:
h=8 m=2
